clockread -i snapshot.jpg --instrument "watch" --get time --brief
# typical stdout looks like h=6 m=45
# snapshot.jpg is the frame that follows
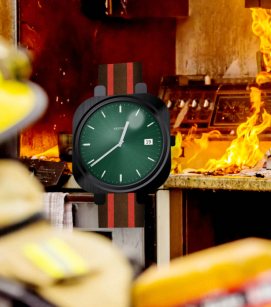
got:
h=12 m=39
